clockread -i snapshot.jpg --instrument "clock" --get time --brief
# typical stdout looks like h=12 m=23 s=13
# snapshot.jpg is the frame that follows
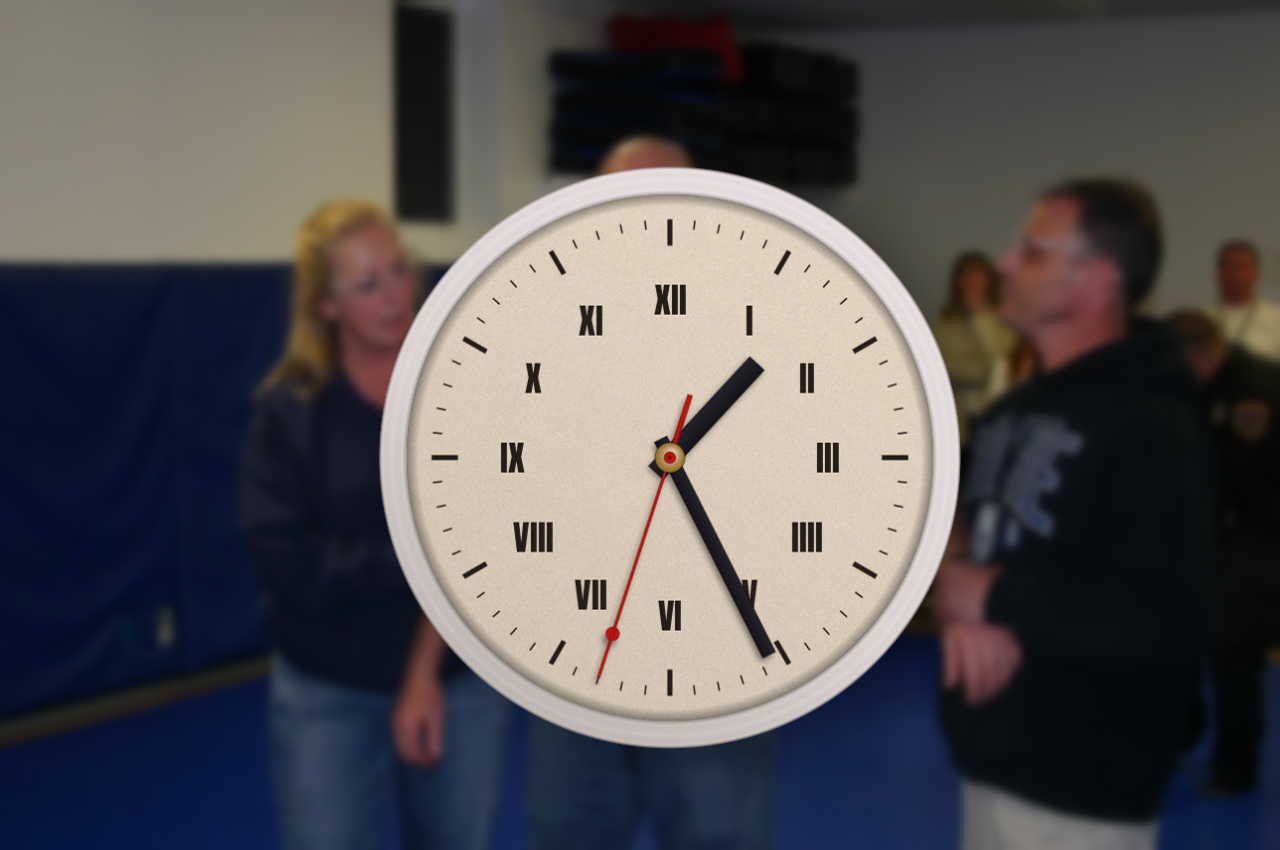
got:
h=1 m=25 s=33
